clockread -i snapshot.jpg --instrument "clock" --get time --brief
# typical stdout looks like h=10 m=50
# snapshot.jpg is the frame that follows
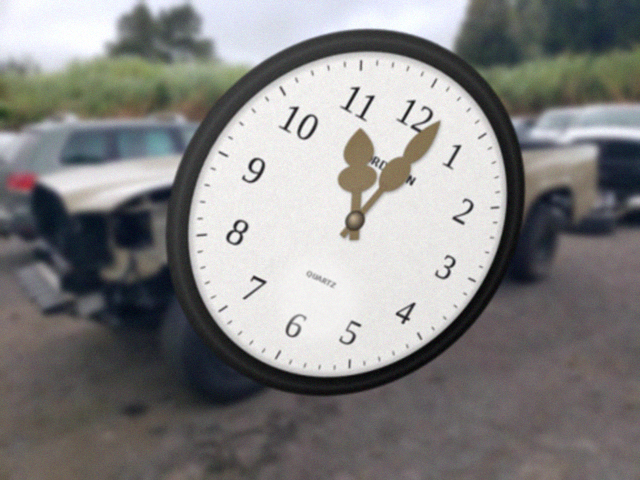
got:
h=11 m=2
